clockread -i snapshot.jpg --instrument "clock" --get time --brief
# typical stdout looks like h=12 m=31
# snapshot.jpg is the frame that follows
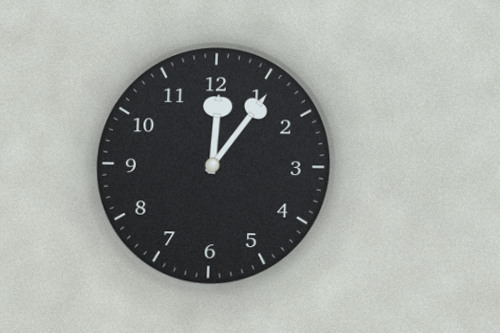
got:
h=12 m=6
